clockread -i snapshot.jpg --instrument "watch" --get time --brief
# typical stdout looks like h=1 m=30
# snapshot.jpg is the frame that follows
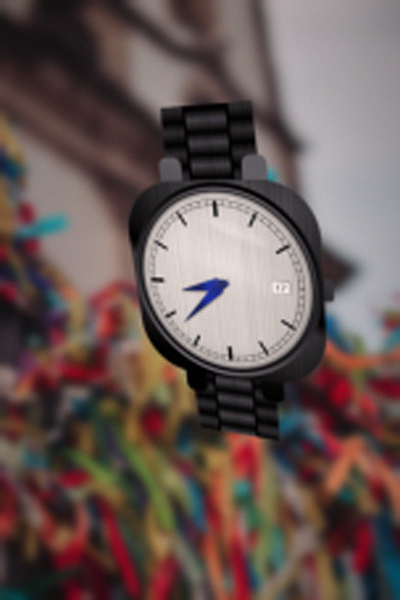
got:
h=8 m=38
